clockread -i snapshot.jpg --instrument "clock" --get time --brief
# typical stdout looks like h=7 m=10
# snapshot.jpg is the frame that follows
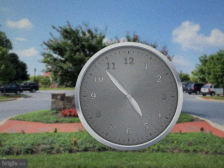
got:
h=4 m=53
